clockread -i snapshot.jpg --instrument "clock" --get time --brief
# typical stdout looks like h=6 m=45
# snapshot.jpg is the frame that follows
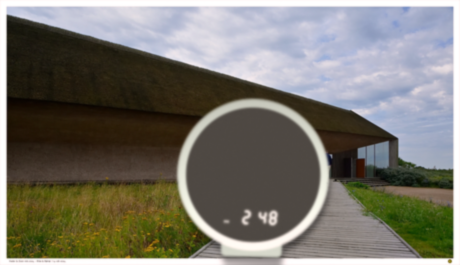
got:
h=2 m=48
